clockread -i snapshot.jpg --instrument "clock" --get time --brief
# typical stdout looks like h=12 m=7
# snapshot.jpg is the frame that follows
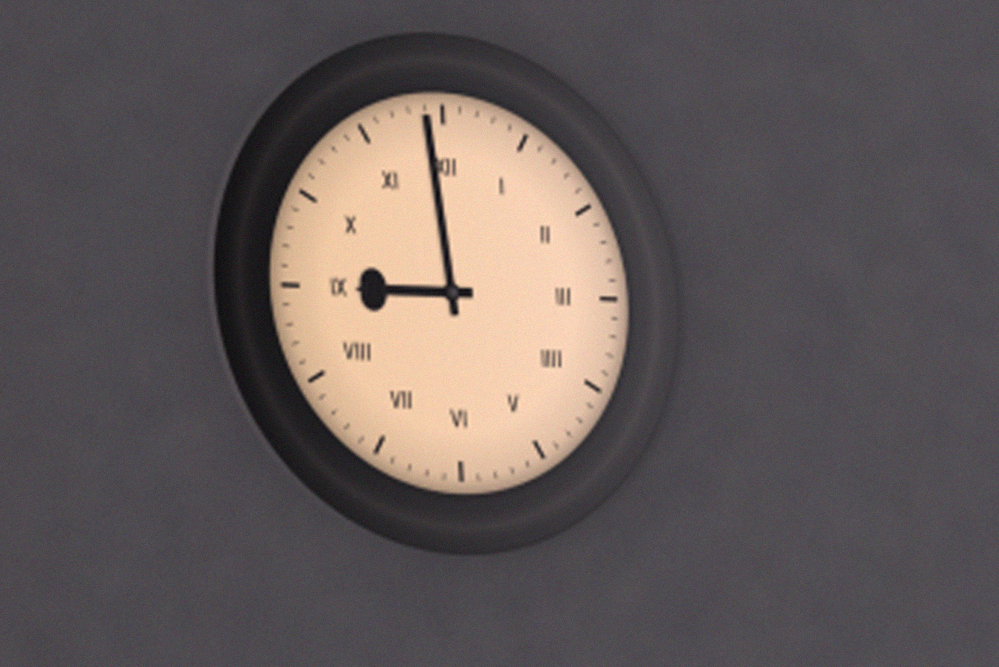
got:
h=8 m=59
